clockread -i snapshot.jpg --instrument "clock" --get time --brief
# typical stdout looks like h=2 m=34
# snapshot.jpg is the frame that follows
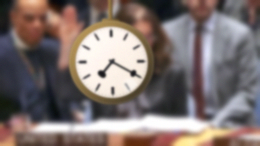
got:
h=7 m=20
